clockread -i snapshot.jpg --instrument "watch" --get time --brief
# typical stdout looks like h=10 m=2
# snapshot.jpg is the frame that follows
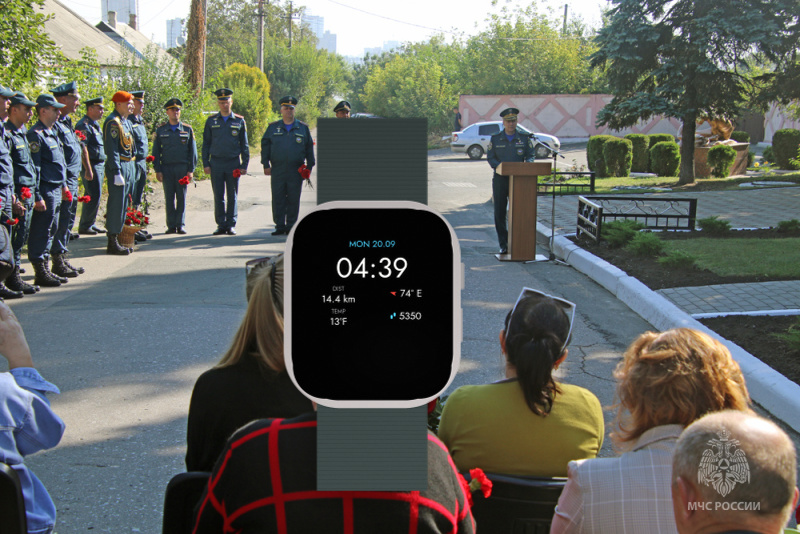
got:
h=4 m=39
